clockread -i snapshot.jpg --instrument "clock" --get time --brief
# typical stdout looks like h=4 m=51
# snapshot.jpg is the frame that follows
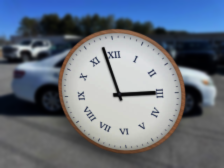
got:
h=2 m=58
